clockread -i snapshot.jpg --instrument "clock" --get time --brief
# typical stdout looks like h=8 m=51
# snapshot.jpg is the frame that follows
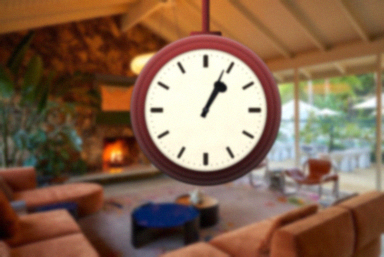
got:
h=1 m=4
